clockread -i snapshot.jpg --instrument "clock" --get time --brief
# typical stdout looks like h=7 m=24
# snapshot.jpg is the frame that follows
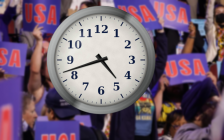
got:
h=4 m=42
